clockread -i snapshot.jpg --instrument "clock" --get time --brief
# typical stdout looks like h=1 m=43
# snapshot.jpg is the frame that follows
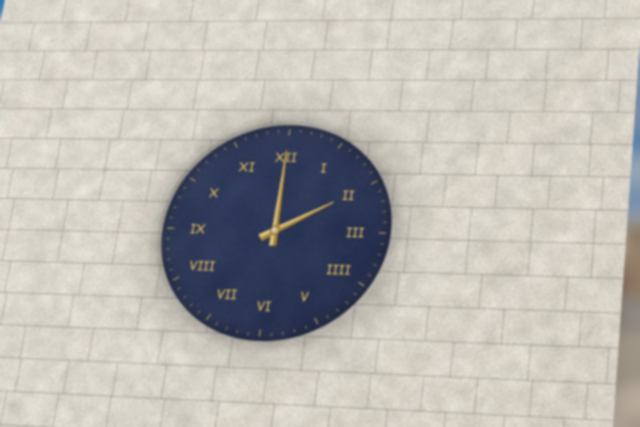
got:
h=2 m=0
